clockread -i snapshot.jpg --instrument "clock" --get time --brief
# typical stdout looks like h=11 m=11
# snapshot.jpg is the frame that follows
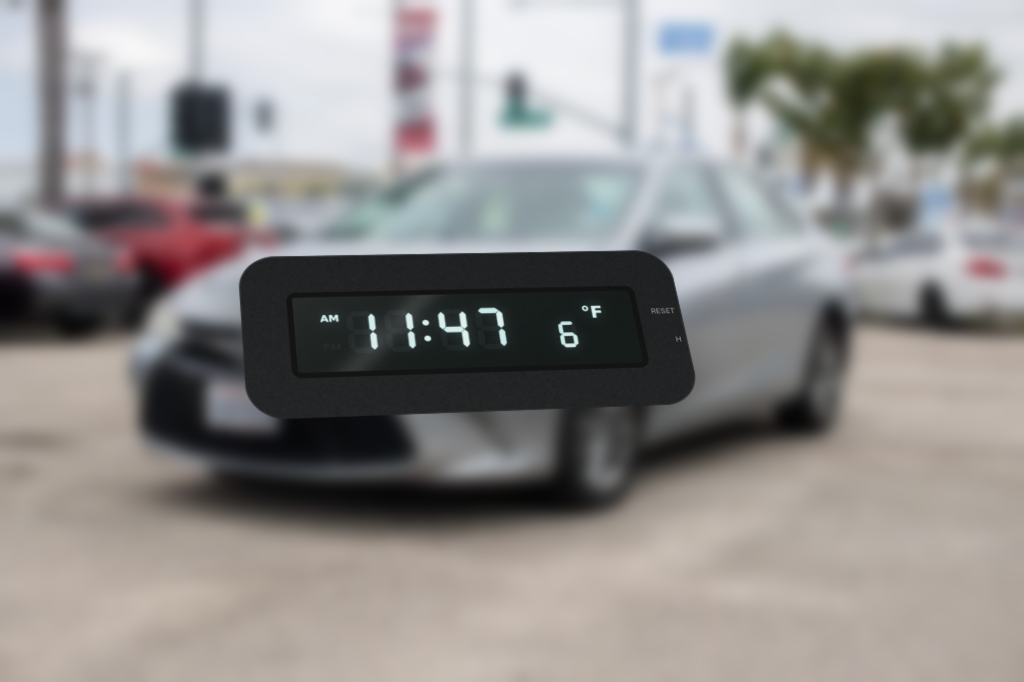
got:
h=11 m=47
